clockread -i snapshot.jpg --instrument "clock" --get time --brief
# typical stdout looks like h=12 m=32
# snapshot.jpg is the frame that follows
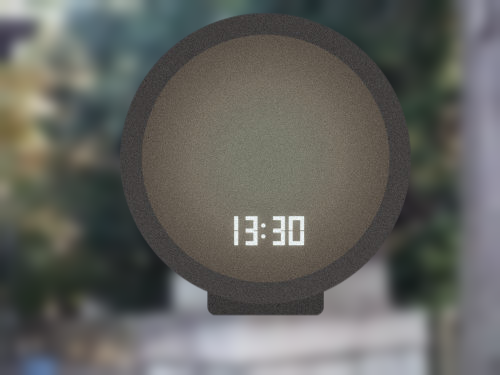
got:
h=13 m=30
